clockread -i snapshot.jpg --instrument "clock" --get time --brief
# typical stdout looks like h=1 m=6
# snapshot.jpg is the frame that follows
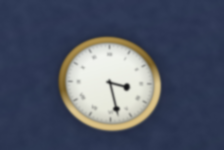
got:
h=3 m=28
